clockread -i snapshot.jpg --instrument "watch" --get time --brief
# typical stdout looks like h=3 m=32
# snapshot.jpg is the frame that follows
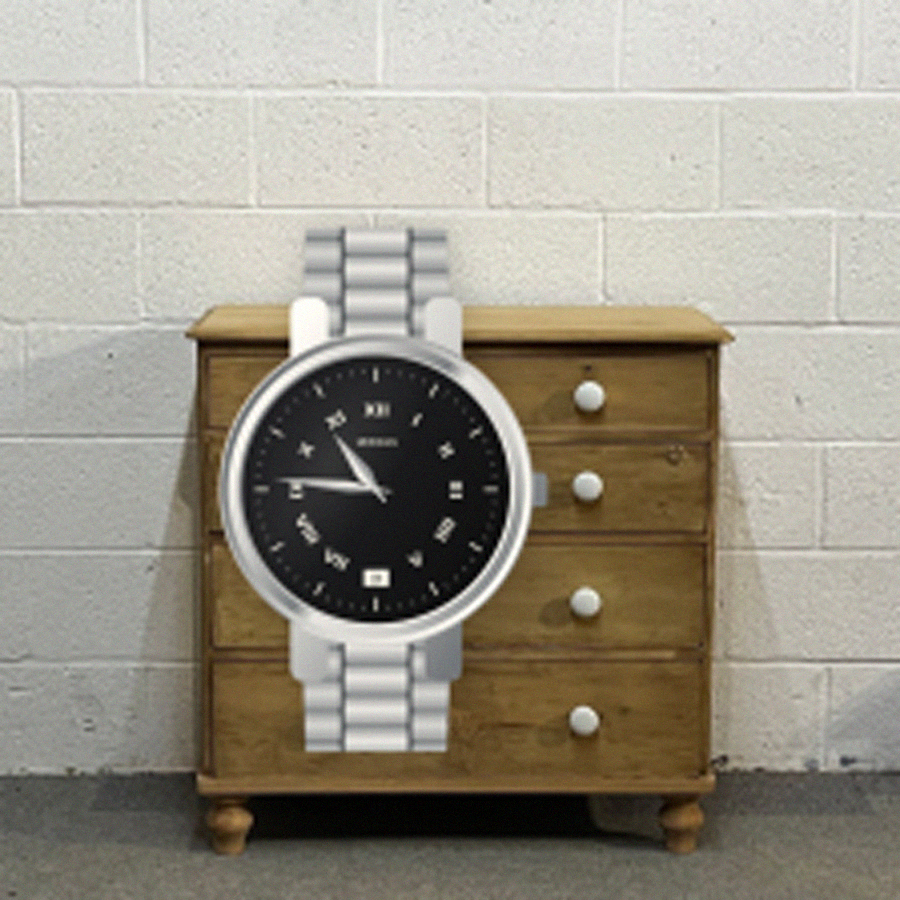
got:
h=10 m=46
